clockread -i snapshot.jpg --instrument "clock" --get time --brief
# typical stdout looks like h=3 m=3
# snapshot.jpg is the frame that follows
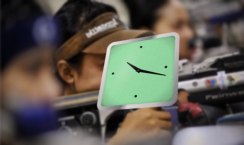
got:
h=10 m=18
